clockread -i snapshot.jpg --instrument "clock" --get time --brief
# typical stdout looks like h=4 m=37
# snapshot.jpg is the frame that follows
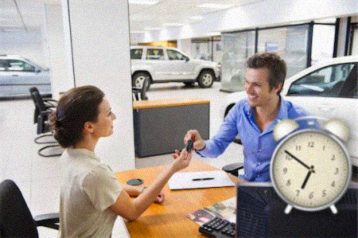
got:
h=6 m=51
